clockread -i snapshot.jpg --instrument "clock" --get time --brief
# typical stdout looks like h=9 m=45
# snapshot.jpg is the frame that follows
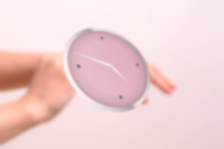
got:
h=4 m=49
